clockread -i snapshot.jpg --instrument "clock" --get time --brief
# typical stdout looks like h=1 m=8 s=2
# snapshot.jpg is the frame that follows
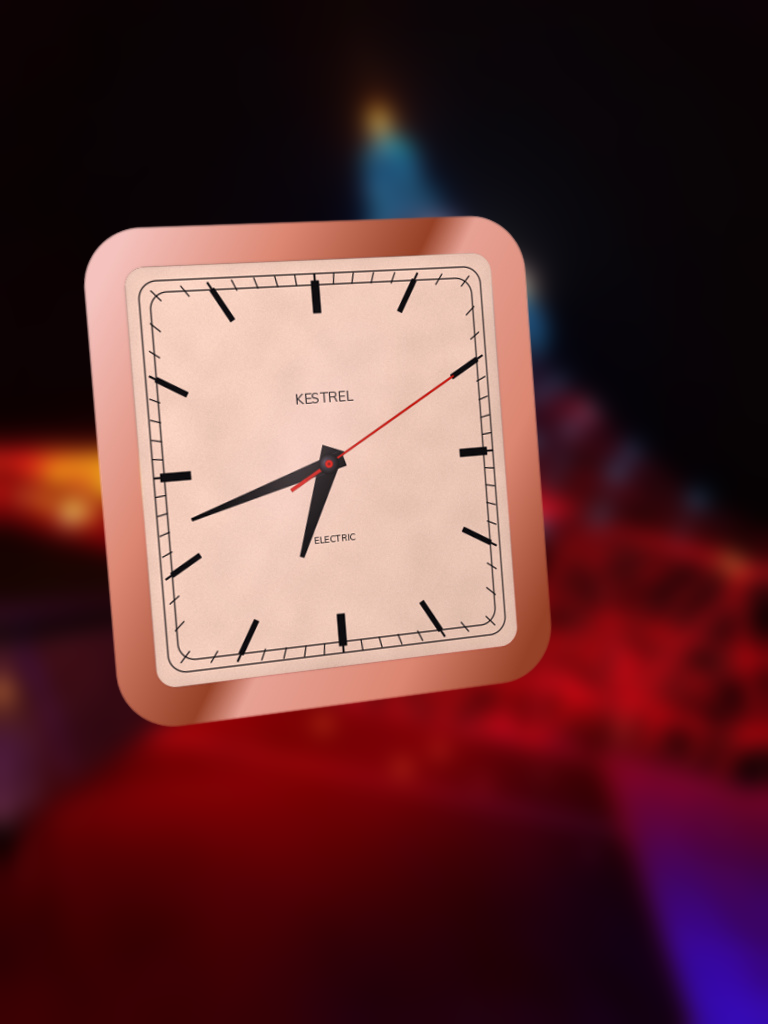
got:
h=6 m=42 s=10
